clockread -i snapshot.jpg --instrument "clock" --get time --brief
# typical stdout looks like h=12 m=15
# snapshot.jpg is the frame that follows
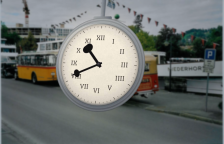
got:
h=10 m=41
